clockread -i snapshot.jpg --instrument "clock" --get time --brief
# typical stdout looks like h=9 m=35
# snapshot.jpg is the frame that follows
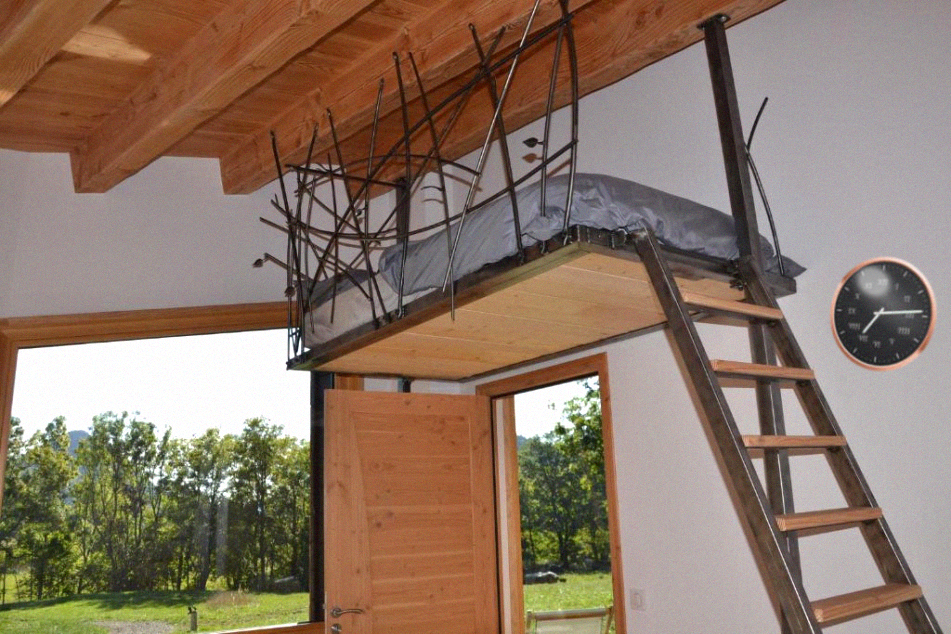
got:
h=7 m=14
